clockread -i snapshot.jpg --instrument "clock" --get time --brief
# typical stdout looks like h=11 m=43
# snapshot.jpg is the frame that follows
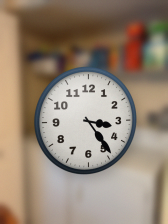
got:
h=3 m=24
